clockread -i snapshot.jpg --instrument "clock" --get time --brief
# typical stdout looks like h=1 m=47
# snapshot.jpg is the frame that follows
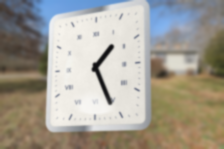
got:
h=1 m=26
